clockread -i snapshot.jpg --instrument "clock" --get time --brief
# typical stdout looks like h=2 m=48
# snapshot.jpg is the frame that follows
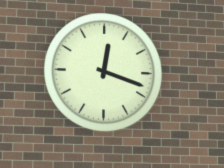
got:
h=12 m=18
